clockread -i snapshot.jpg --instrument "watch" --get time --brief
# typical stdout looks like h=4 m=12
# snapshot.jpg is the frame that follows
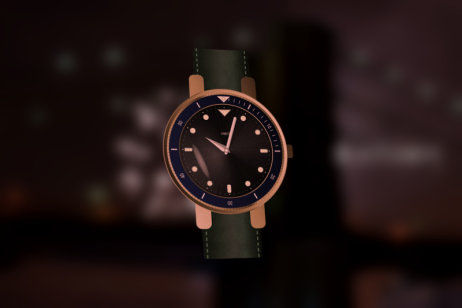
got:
h=10 m=3
